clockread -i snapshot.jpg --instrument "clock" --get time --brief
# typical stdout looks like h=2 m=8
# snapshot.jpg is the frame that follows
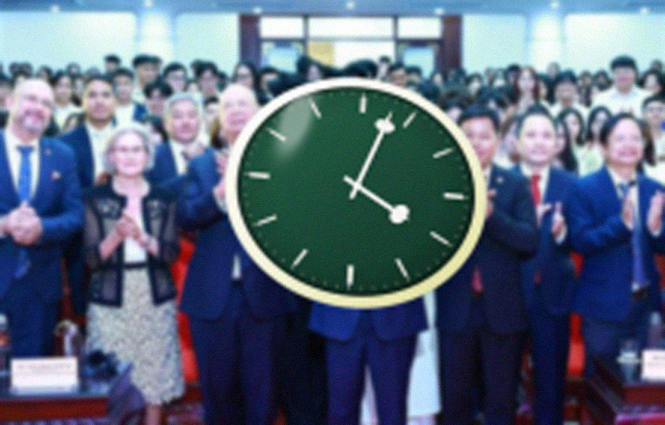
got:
h=4 m=3
